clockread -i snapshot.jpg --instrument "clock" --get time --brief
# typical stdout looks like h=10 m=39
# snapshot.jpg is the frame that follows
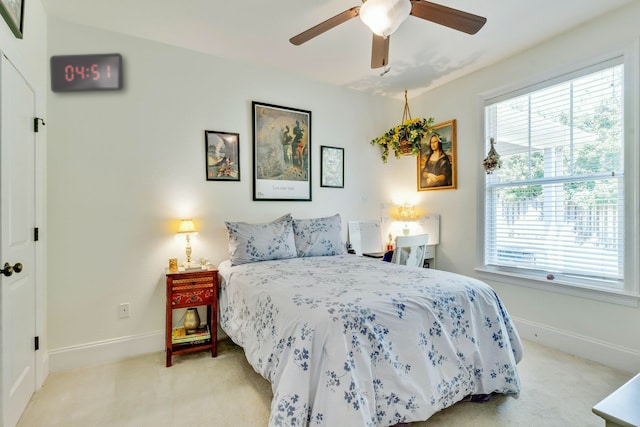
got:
h=4 m=51
